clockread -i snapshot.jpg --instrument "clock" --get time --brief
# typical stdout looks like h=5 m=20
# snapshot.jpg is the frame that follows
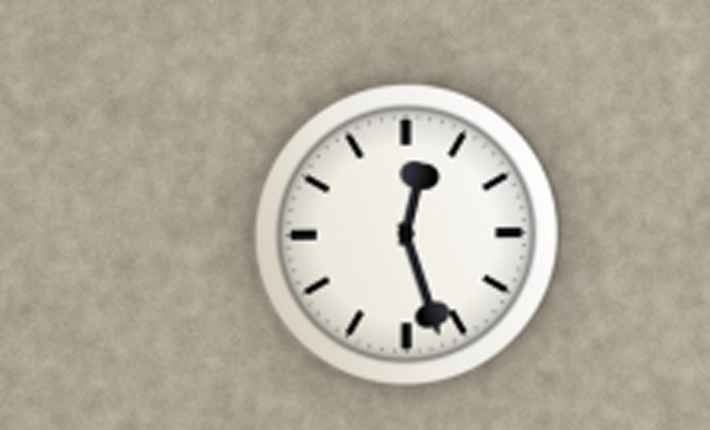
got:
h=12 m=27
